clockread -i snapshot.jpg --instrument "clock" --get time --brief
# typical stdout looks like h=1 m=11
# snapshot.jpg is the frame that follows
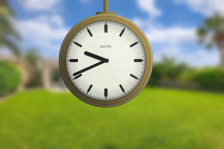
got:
h=9 m=41
